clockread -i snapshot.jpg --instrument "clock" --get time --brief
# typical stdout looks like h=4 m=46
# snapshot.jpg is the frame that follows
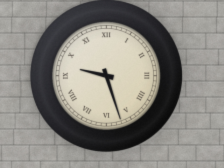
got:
h=9 m=27
